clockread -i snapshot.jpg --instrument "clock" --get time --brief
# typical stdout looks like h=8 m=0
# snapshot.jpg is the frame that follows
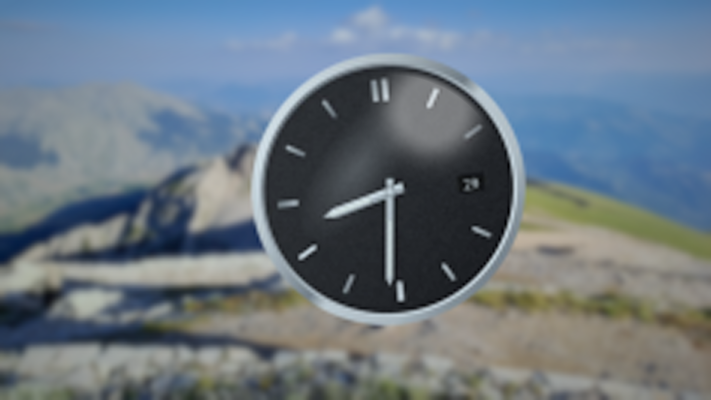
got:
h=8 m=31
